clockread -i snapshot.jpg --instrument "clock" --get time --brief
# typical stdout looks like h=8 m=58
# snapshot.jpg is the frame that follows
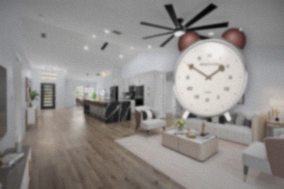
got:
h=1 m=50
